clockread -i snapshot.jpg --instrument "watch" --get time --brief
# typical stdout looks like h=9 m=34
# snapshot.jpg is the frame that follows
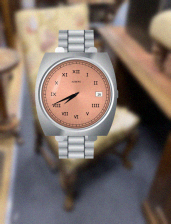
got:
h=7 m=41
